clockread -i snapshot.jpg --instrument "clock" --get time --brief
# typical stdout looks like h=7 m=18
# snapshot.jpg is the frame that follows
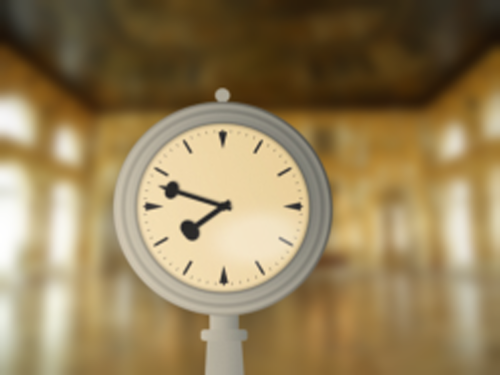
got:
h=7 m=48
